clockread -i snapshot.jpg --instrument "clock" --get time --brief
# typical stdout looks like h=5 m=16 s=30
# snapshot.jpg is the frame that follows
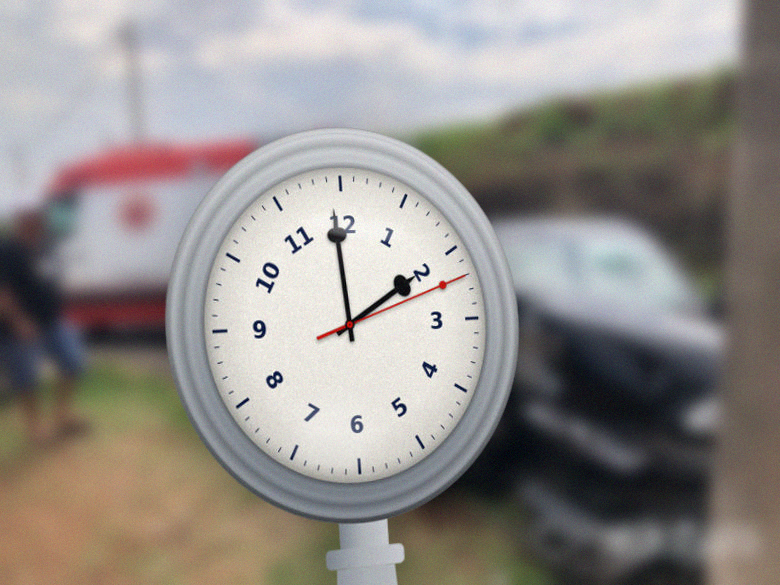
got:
h=1 m=59 s=12
